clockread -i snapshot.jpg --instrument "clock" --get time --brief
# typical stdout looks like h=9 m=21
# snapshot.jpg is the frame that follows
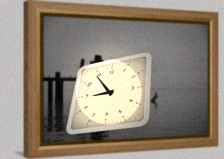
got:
h=8 m=54
